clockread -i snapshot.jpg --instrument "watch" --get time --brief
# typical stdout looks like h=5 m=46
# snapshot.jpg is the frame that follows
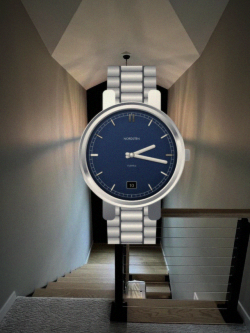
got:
h=2 m=17
